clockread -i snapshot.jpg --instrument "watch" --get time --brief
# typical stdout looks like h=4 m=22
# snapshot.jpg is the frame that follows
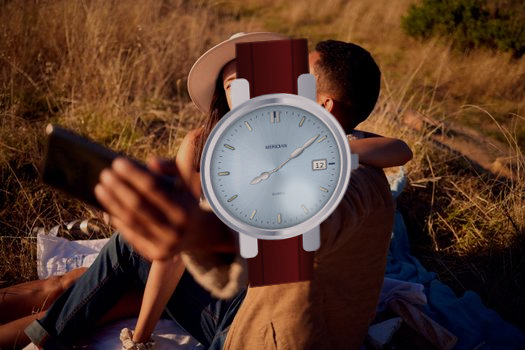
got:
h=8 m=9
